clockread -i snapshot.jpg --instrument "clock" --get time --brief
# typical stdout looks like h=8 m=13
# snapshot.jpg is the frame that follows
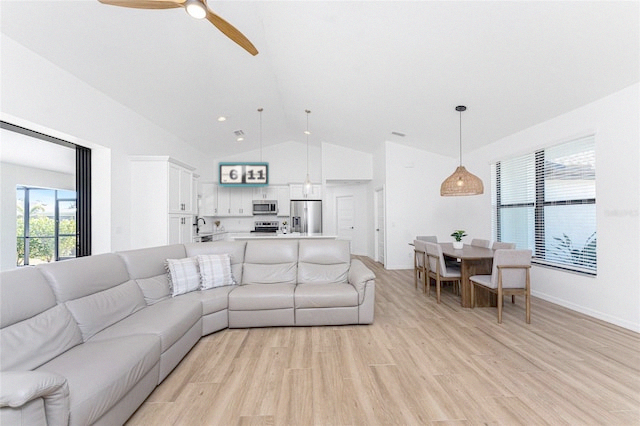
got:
h=6 m=11
